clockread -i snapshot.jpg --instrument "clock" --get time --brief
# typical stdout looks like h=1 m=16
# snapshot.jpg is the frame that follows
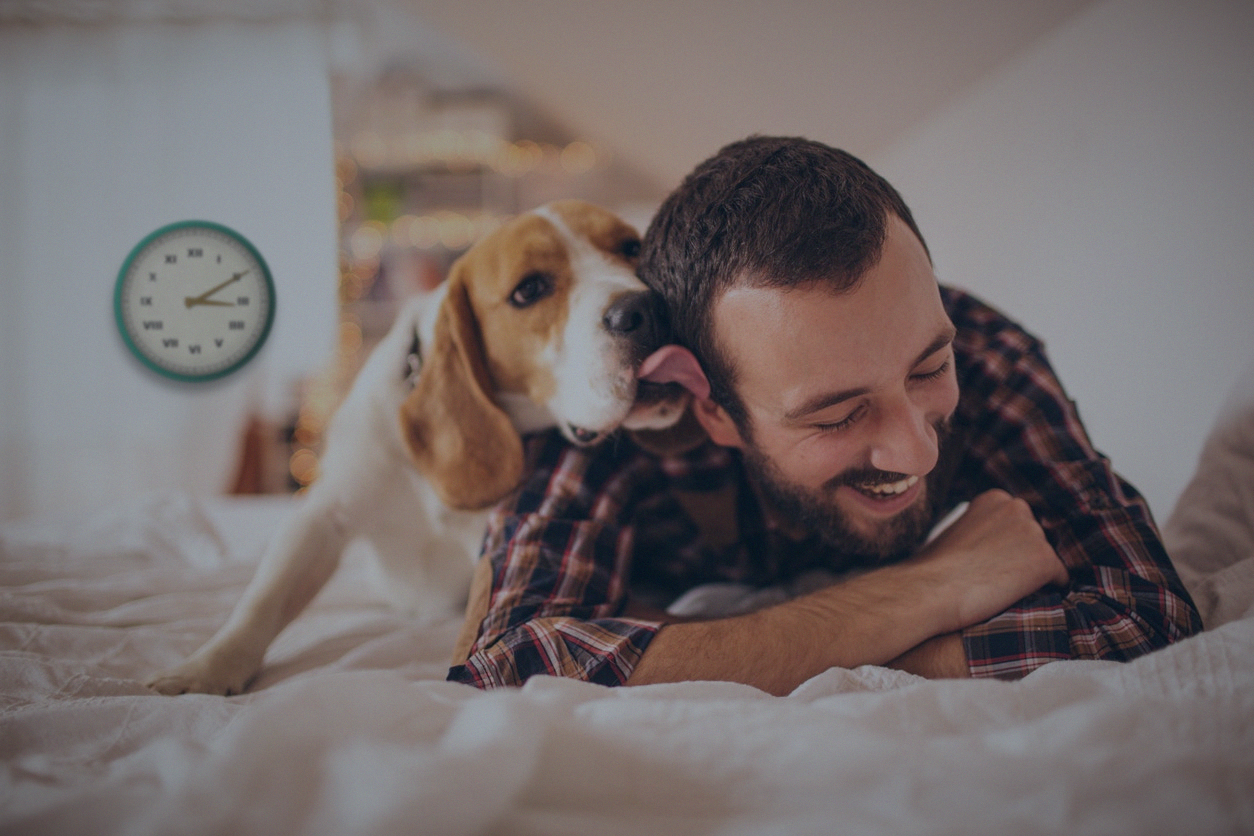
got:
h=3 m=10
